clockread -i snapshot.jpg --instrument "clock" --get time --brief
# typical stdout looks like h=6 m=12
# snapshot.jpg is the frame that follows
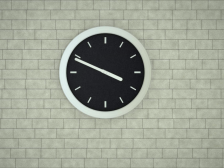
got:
h=3 m=49
